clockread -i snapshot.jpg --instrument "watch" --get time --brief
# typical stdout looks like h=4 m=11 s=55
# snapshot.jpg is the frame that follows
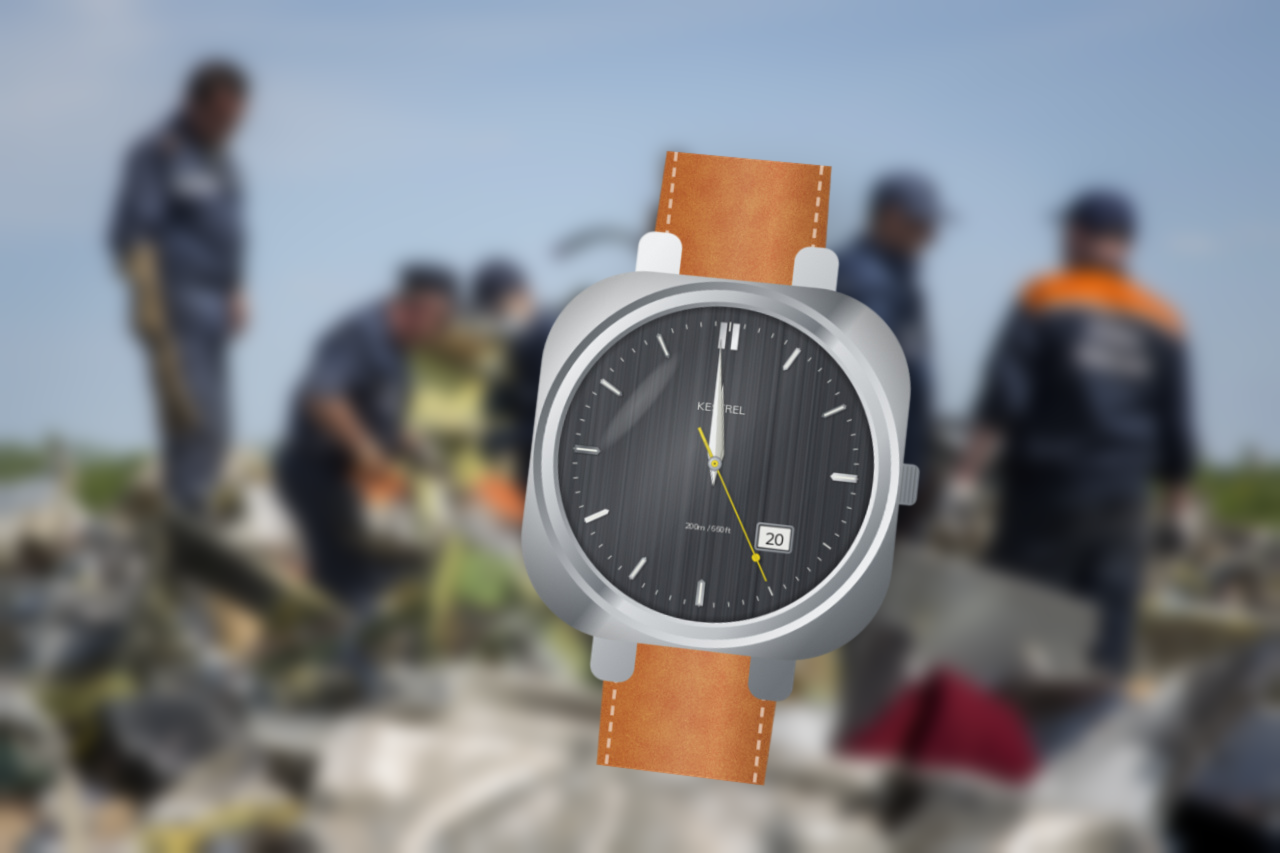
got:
h=11 m=59 s=25
